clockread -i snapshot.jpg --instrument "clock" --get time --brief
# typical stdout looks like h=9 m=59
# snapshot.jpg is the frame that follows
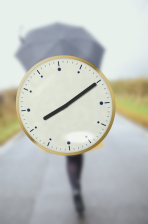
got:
h=8 m=10
